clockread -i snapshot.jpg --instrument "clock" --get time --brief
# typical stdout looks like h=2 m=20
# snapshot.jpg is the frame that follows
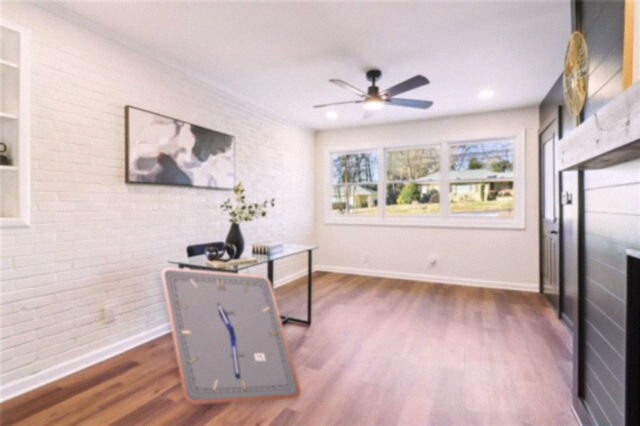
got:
h=11 m=31
